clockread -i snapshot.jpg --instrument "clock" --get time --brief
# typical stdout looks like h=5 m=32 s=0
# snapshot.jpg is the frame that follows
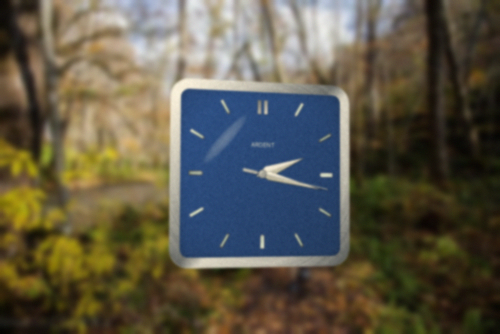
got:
h=2 m=17 s=17
